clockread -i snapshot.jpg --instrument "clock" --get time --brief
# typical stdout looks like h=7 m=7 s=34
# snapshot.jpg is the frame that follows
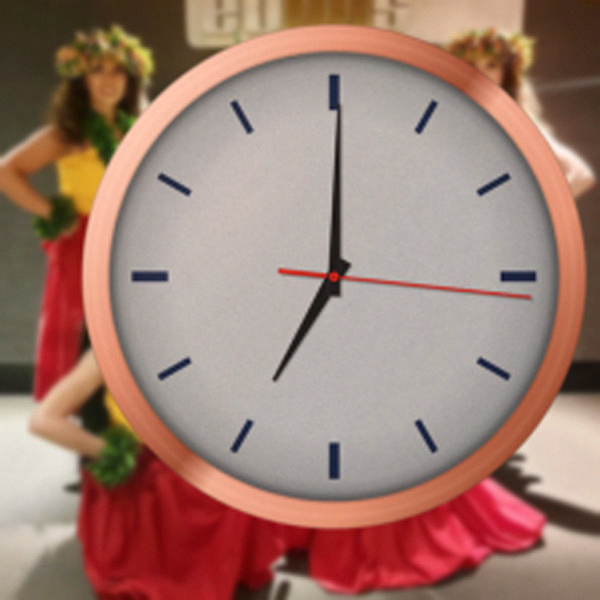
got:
h=7 m=0 s=16
